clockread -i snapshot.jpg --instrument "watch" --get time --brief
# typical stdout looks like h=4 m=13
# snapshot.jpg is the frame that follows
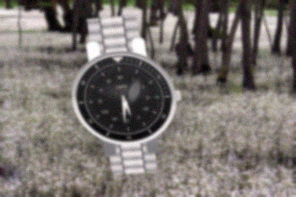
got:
h=5 m=31
